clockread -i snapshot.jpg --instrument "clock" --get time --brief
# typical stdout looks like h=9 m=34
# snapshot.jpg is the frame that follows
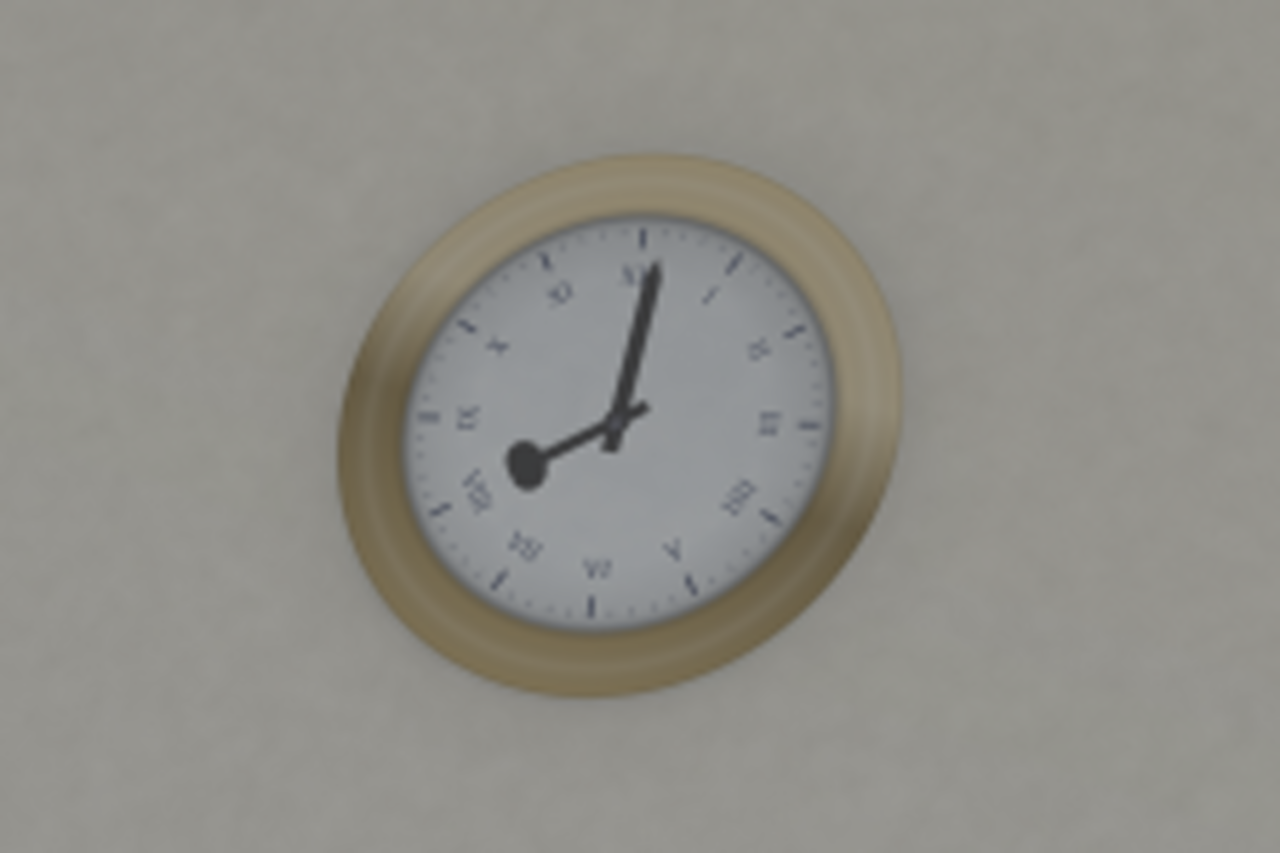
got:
h=8 m=1
